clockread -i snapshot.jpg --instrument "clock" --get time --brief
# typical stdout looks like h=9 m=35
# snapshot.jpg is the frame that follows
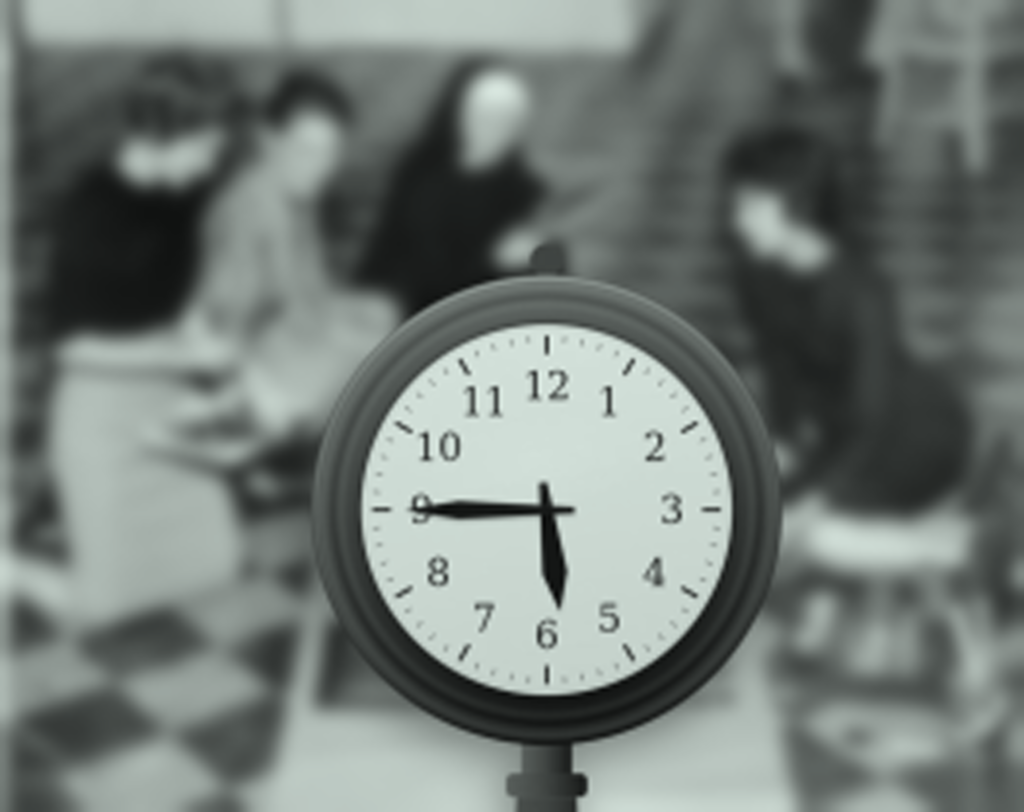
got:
h=5 m=45
